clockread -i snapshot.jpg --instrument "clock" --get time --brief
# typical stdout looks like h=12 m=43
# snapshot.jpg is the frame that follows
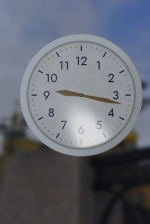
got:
h=9 m=17
